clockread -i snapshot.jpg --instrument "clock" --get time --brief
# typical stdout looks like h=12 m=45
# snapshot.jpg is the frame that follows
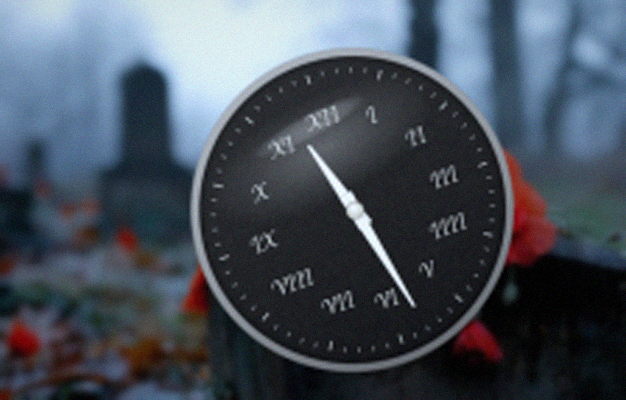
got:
h=11 m=28
